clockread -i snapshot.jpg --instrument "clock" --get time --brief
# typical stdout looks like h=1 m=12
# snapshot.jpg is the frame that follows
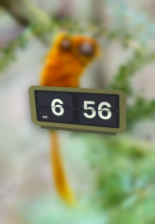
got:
h=6 m=56
